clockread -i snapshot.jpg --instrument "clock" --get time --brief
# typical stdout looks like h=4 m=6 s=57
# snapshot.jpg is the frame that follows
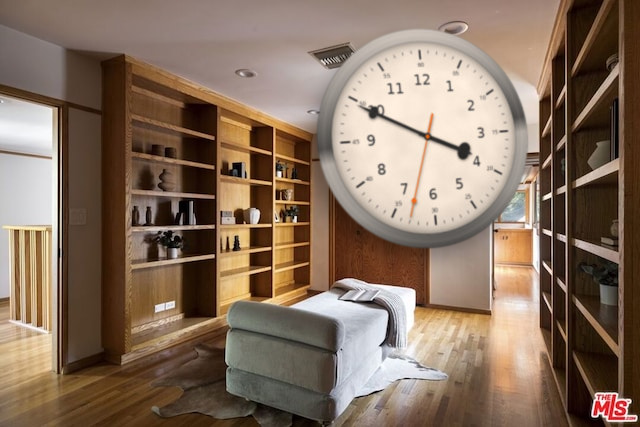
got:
h=3 m=49 s=33
